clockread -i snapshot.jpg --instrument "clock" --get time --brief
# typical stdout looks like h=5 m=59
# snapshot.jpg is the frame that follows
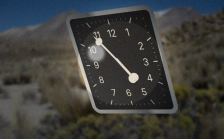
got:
h=4 m=54
